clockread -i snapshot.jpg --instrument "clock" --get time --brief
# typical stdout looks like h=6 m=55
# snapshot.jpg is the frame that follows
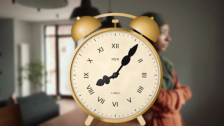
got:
h=8 m=6
